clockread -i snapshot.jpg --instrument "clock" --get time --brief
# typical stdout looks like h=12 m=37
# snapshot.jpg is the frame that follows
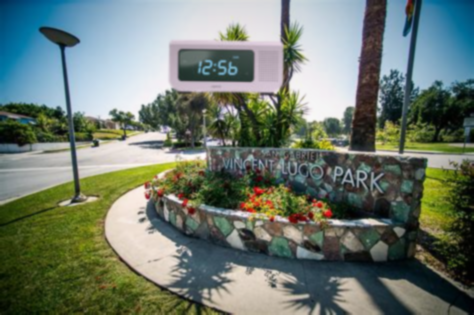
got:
h=12 m=56
